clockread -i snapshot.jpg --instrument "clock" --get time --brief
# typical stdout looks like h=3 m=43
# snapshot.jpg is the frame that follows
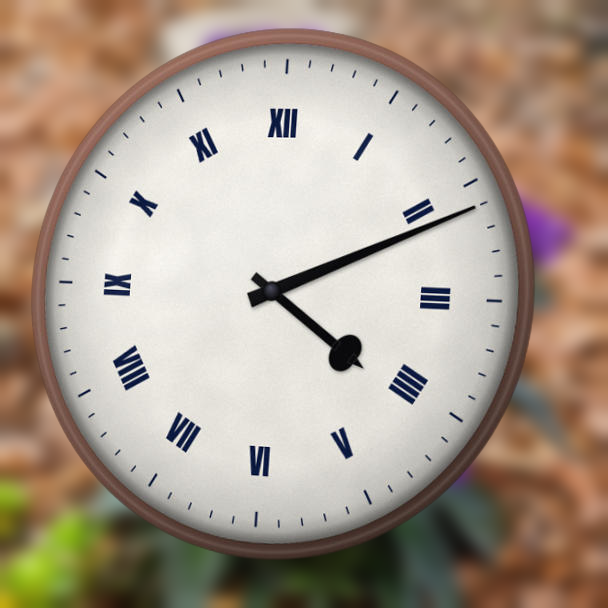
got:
h=4 m=11
